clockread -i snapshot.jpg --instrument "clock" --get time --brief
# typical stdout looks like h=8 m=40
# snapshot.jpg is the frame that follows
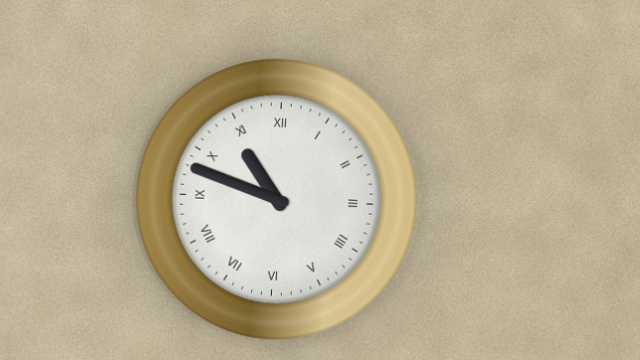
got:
h=10 m=48
